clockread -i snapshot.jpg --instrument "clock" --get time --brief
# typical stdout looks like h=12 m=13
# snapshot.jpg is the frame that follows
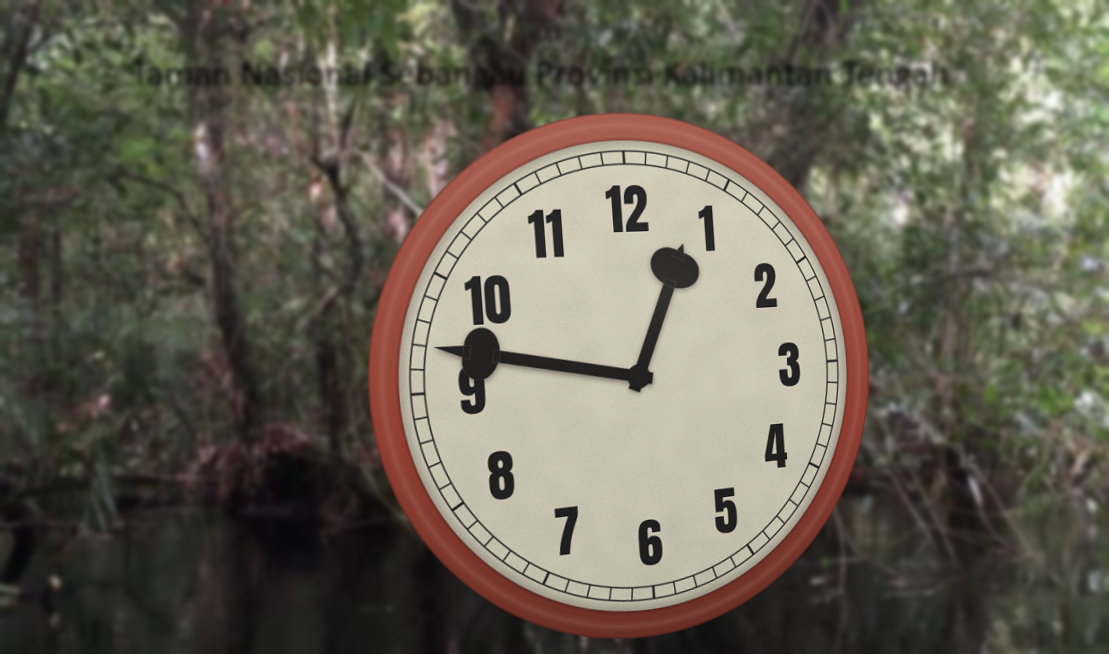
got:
h=12 m=47
